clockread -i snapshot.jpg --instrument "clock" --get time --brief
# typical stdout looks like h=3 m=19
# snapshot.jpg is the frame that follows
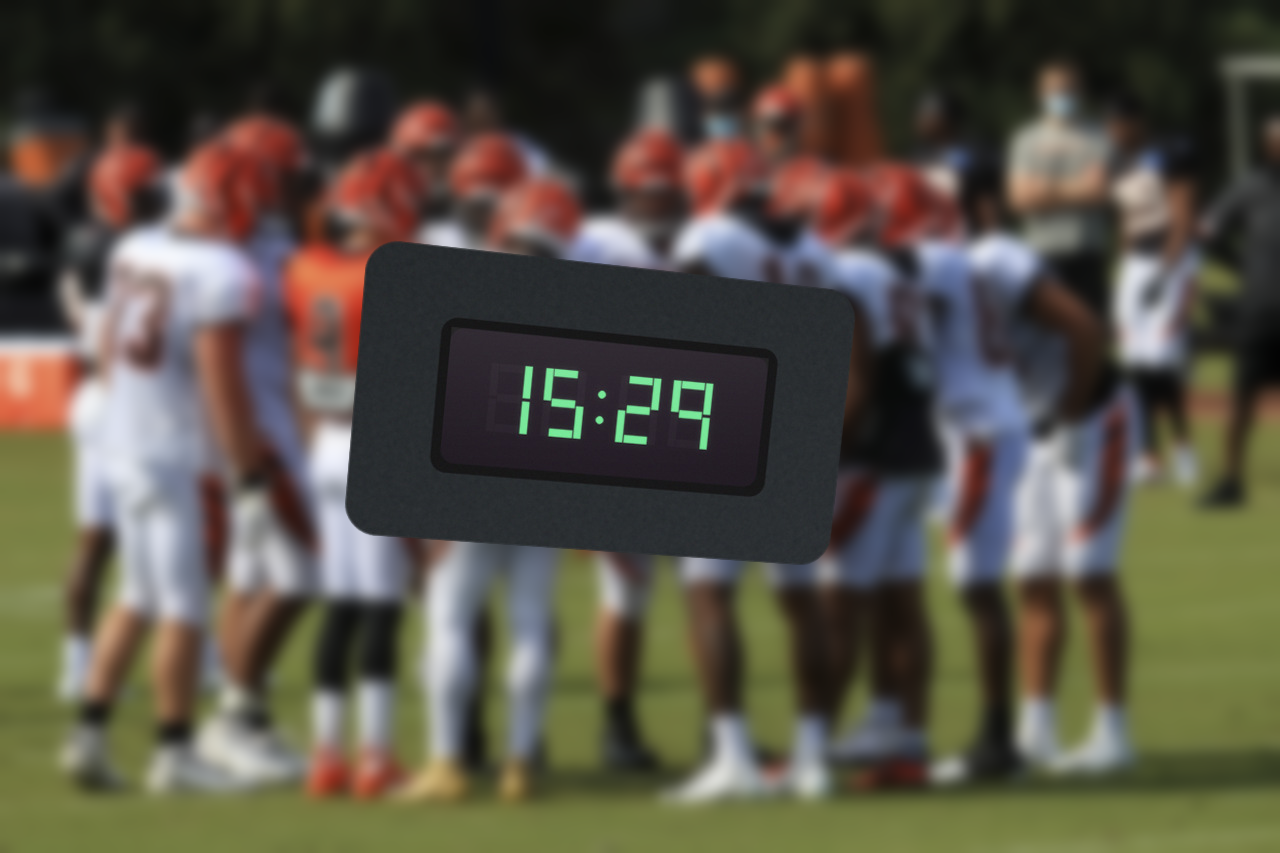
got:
h=15 m=29
